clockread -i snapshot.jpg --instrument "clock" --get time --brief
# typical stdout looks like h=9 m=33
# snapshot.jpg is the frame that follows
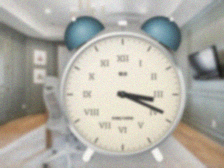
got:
h=3 m=19
